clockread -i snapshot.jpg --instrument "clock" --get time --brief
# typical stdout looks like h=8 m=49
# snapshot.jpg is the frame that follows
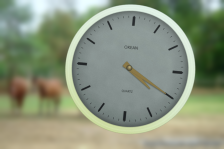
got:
h=4 m=20
